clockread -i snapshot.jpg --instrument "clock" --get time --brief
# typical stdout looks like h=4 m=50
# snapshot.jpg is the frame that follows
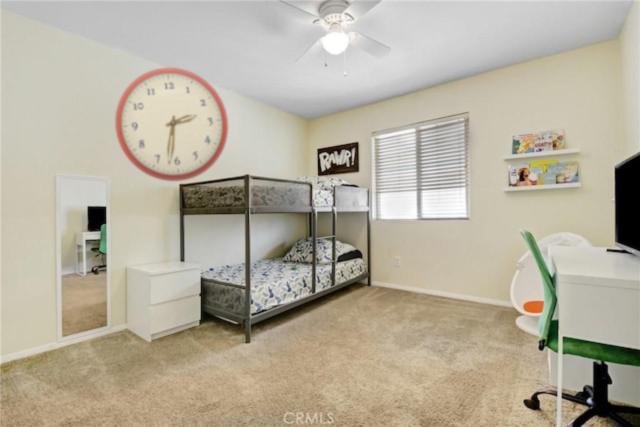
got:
h=2 m=32
